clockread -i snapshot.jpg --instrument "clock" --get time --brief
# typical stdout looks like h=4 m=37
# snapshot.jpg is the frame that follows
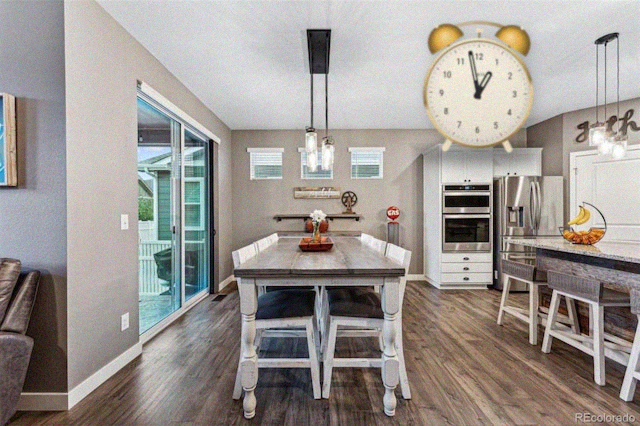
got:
h=12 m=58
